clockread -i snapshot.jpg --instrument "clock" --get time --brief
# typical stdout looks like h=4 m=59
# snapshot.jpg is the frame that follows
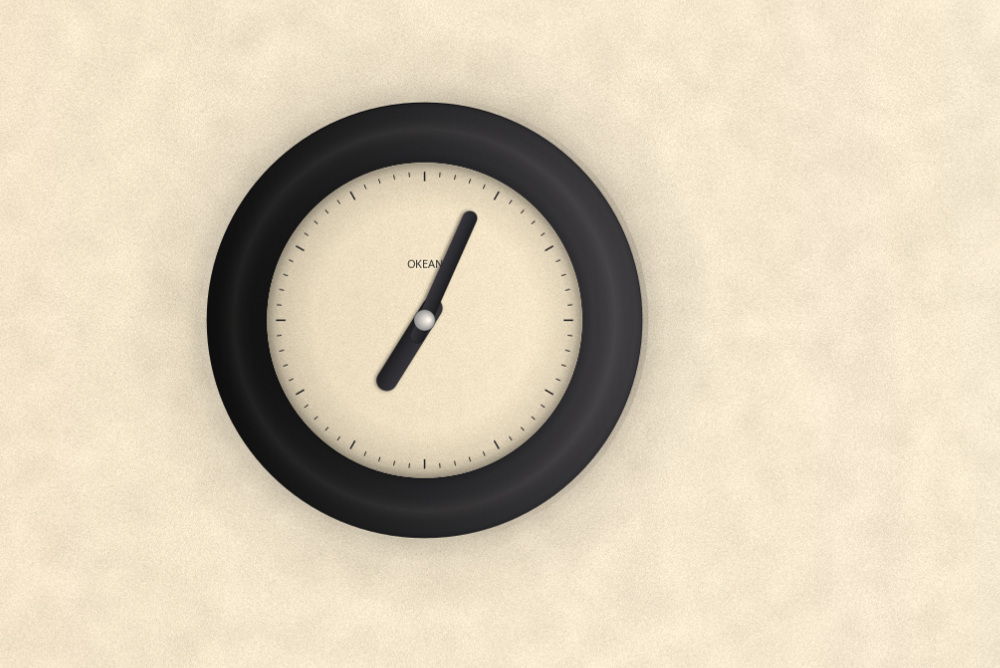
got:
h=7 m=4
